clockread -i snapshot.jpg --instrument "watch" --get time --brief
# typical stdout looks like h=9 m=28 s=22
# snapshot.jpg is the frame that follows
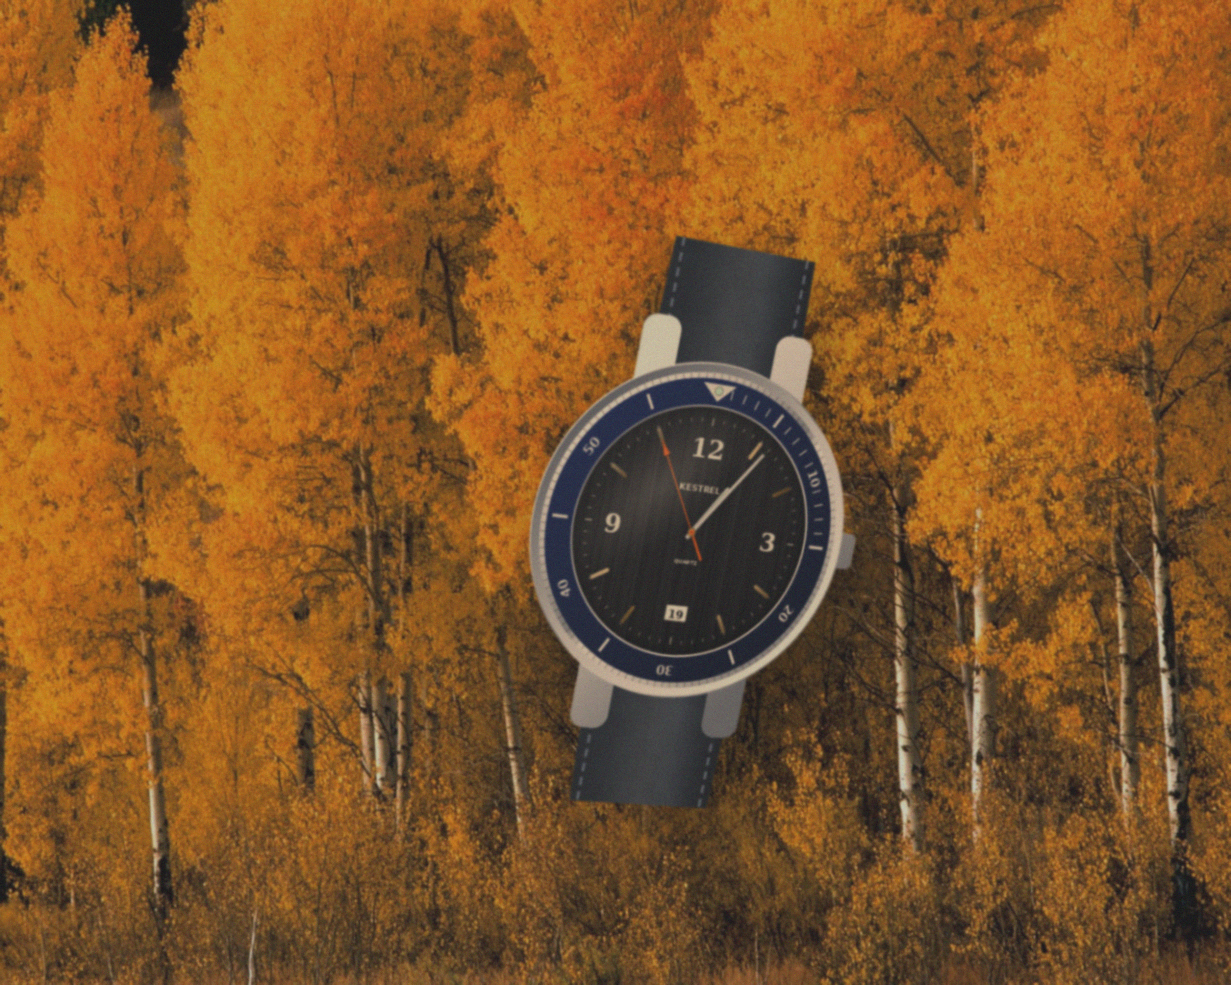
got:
h=1 m=5 s=55
